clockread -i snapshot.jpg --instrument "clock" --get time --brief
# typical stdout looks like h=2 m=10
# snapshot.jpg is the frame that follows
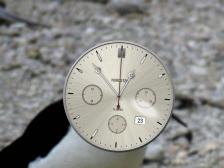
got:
h=12 m=53
